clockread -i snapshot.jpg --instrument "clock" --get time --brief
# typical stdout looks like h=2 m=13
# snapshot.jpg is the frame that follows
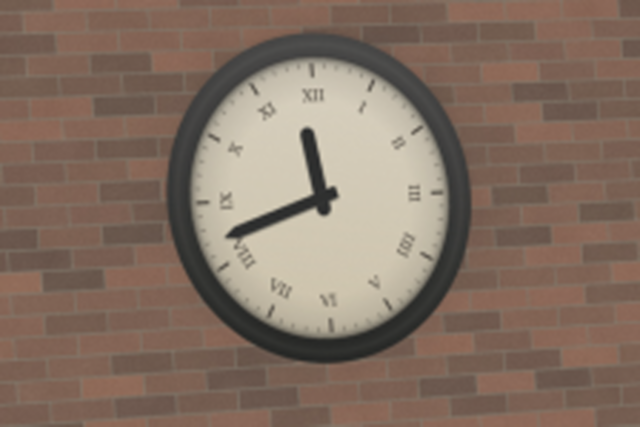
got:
h=11 m=42
